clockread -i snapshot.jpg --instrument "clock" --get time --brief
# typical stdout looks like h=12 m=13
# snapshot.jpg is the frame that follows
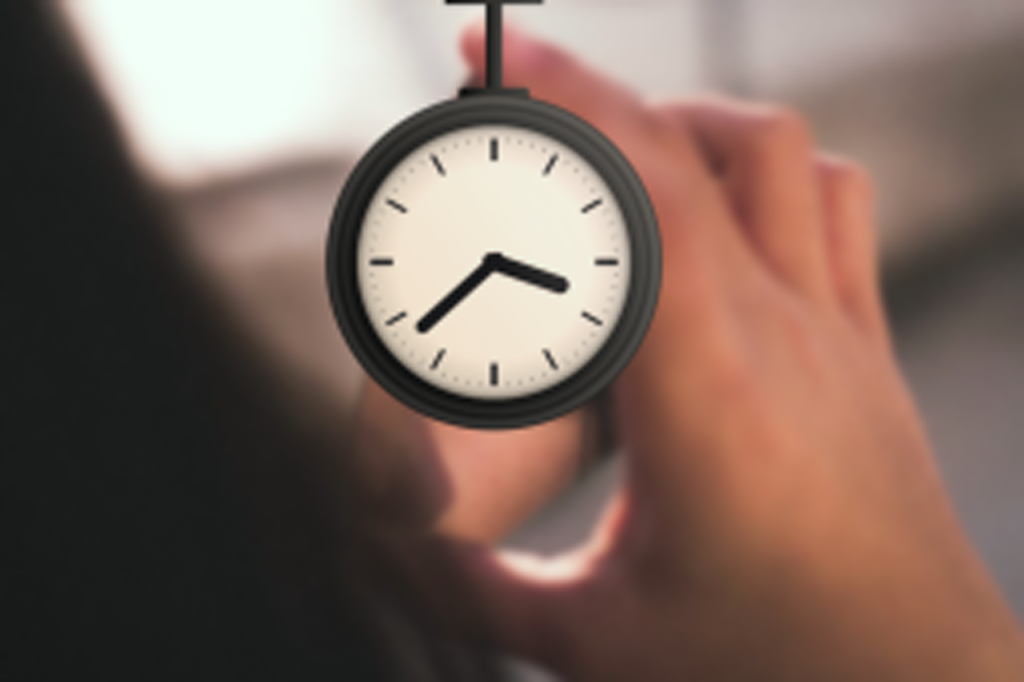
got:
h=3 m=38
